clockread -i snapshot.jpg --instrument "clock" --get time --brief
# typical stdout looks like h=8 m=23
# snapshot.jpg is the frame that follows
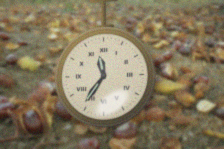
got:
h=11 m=36
